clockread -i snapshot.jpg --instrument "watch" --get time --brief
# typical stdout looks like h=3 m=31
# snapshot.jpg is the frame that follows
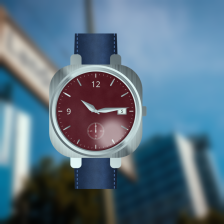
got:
h=10 m=14
